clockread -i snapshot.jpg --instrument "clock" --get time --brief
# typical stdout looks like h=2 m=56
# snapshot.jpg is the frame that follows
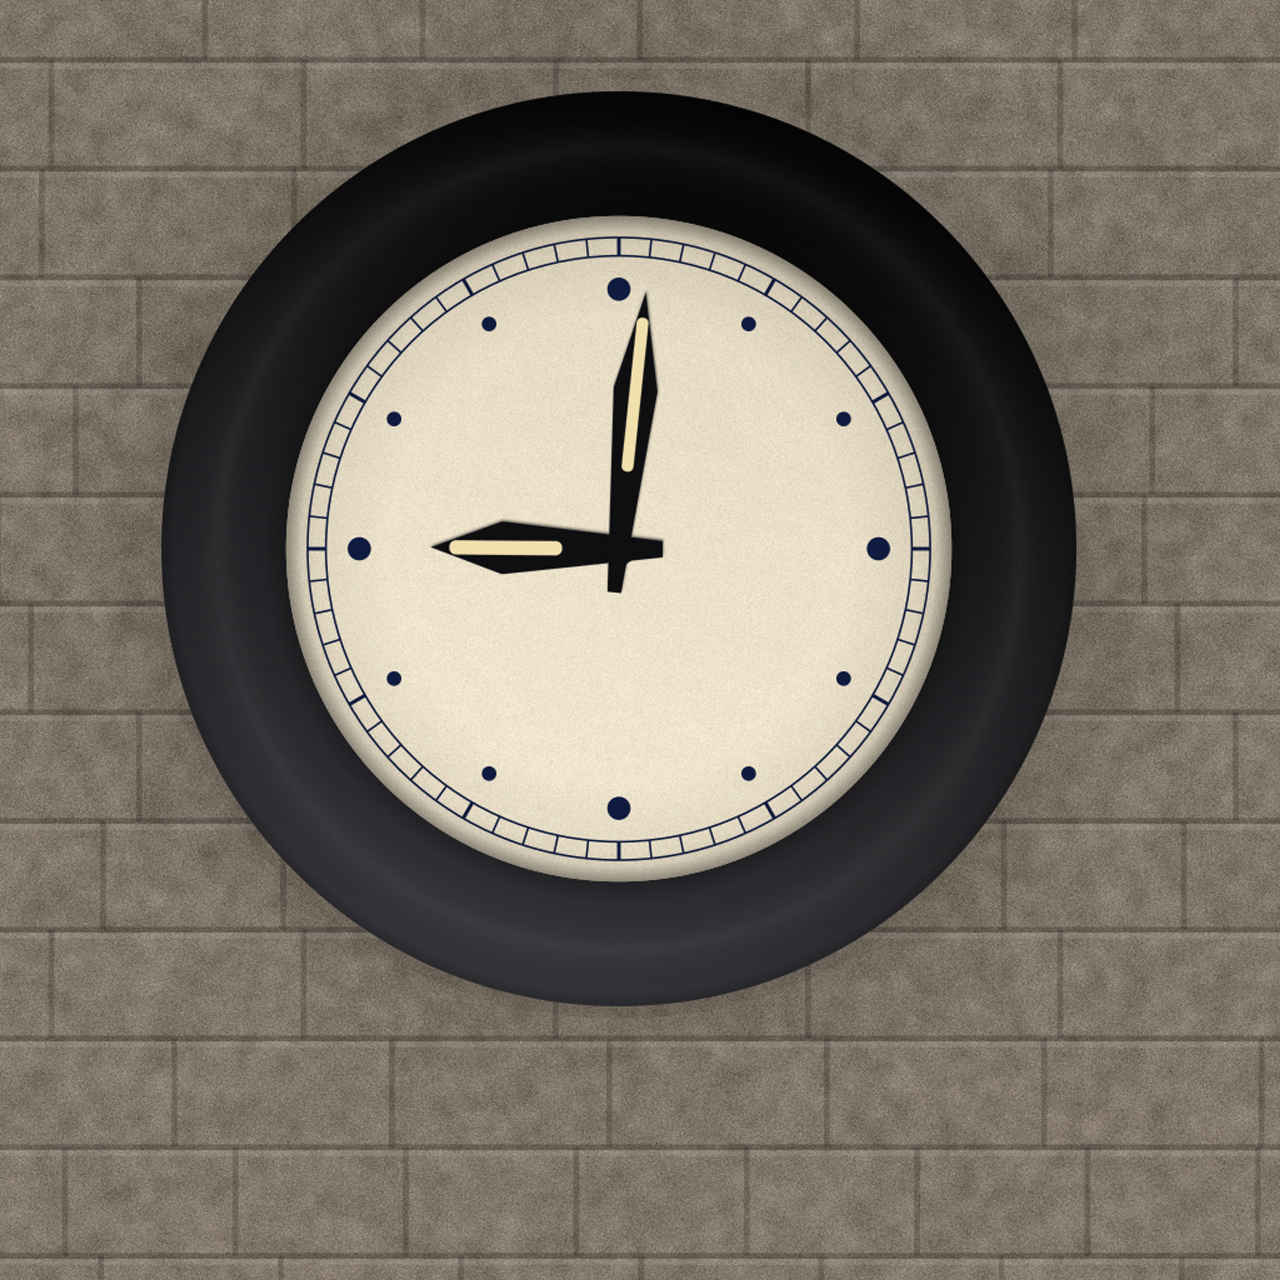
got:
h=9 m=1
